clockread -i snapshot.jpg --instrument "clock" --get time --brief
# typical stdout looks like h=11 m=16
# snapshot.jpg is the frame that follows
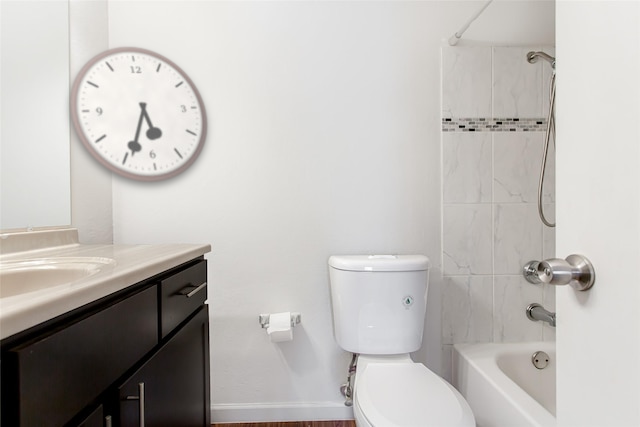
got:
h=5 m=34
